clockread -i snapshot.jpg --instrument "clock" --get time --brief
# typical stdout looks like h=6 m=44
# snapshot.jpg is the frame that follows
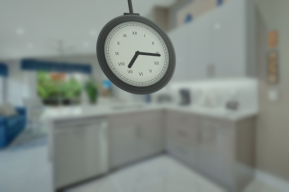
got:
h=7 m=16
